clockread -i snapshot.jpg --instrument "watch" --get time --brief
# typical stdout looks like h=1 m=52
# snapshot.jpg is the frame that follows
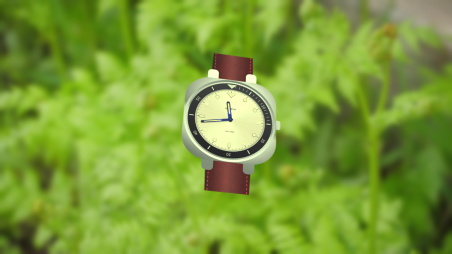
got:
h=11 m=43
